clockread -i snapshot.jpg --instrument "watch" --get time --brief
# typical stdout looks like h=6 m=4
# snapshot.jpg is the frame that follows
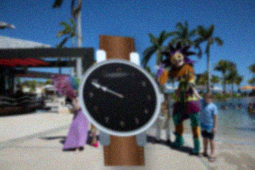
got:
h=9 m=49
